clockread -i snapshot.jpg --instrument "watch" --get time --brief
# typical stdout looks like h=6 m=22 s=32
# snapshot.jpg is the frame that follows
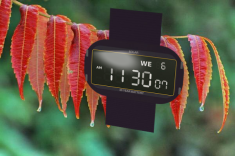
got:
h=11 m=30 s=7
